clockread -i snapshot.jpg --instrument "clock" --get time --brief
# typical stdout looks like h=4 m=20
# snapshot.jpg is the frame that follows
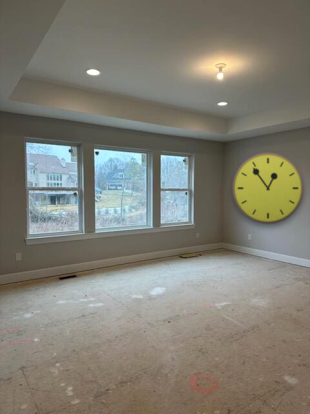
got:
h=12 m=54
